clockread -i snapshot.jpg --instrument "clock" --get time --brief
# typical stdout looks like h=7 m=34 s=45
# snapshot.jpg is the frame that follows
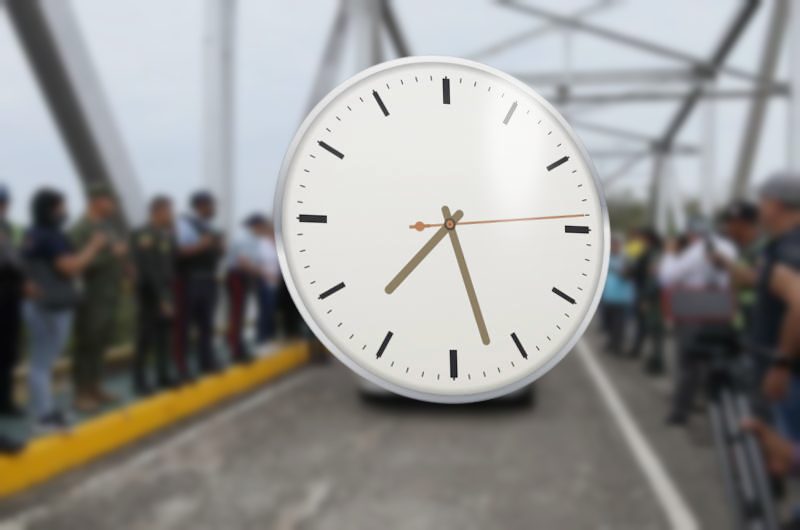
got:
h=7 m=27 s=14
